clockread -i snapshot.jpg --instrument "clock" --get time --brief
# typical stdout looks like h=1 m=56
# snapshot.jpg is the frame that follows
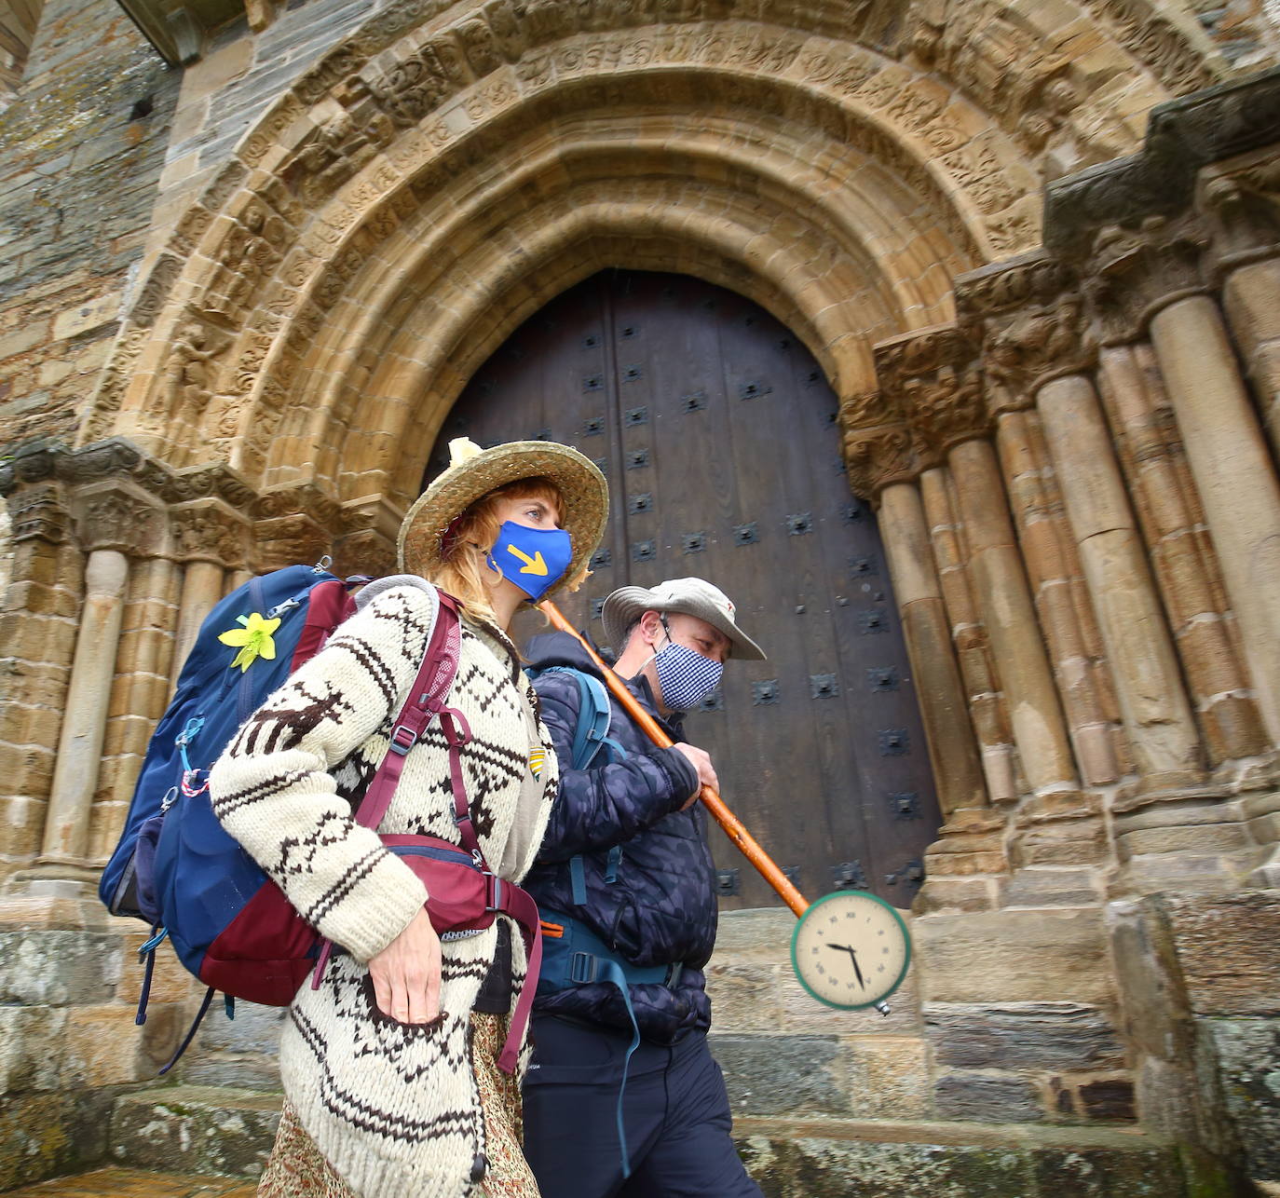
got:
h=9 m=27
